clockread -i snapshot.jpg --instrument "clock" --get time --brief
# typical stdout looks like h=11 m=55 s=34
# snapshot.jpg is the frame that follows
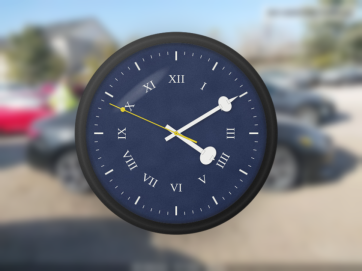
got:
h=4 m=9 s=49
